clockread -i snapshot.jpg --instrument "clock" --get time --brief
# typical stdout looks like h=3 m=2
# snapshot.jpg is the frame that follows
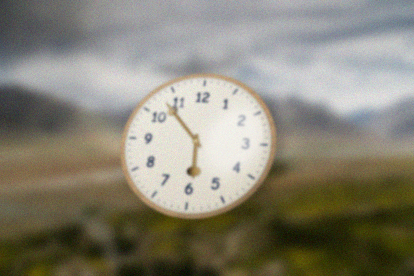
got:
h=5 m=53
